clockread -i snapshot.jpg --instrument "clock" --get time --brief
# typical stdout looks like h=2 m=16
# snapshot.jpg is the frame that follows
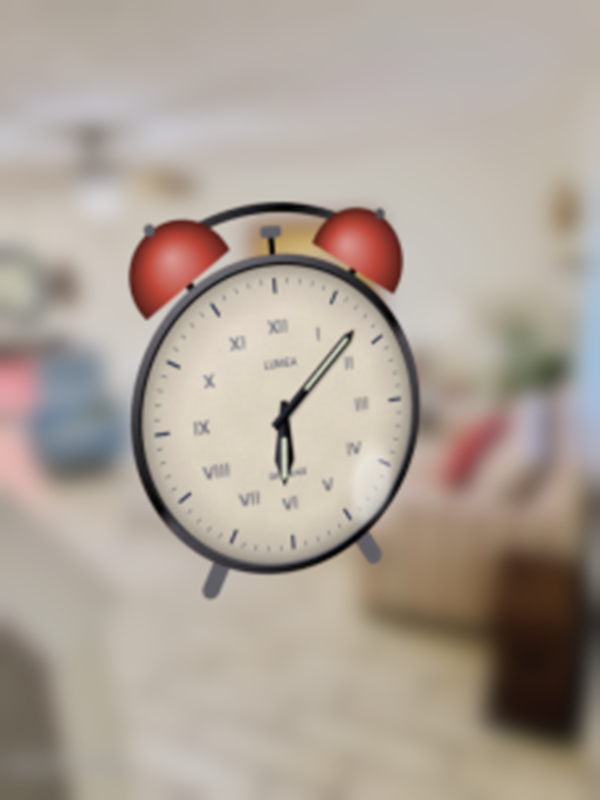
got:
h=6 m=8
